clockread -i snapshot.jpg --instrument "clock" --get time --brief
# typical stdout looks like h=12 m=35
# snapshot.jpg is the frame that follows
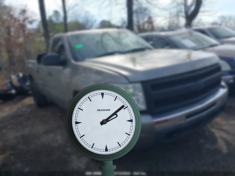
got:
h=2 m=9
